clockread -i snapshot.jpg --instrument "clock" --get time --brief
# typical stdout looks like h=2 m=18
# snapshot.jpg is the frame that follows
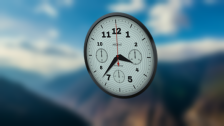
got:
h=3 m=37
